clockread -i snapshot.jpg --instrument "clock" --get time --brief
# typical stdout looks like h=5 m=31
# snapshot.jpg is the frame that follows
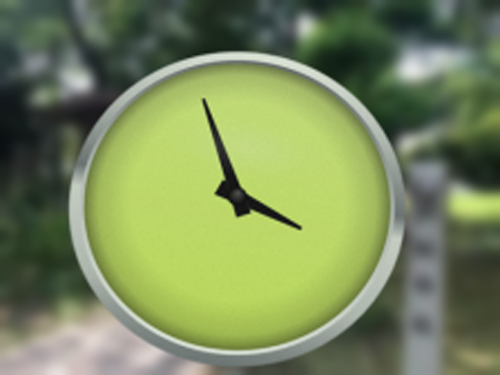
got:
h=3 m=57
